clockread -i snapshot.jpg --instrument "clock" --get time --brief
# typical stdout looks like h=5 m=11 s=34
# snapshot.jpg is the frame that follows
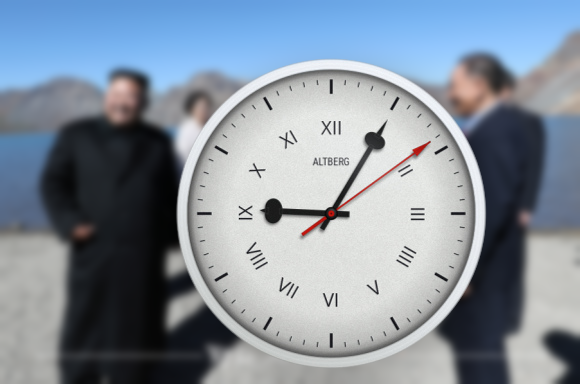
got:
h=9 m=5 s=9
